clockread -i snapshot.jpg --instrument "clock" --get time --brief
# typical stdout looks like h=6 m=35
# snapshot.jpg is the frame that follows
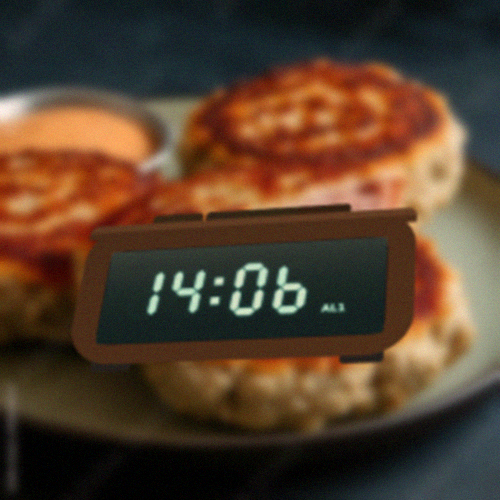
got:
h=14 m=6
